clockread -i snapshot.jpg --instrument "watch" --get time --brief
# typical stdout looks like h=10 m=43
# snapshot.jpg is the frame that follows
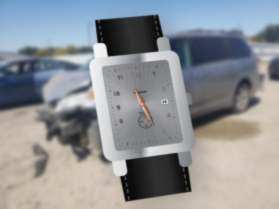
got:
h=11 m=27
